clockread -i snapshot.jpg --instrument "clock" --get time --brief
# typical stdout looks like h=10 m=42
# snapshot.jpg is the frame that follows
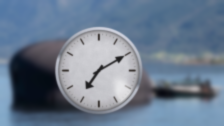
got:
h=7 m=10
